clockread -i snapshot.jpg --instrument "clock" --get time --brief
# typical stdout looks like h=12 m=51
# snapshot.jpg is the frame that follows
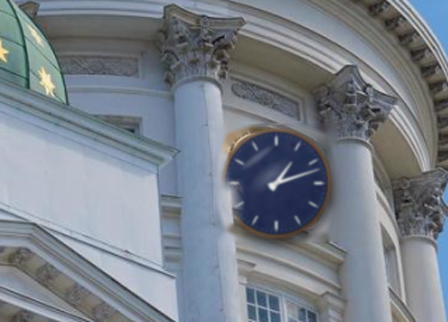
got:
h=1 m=12
